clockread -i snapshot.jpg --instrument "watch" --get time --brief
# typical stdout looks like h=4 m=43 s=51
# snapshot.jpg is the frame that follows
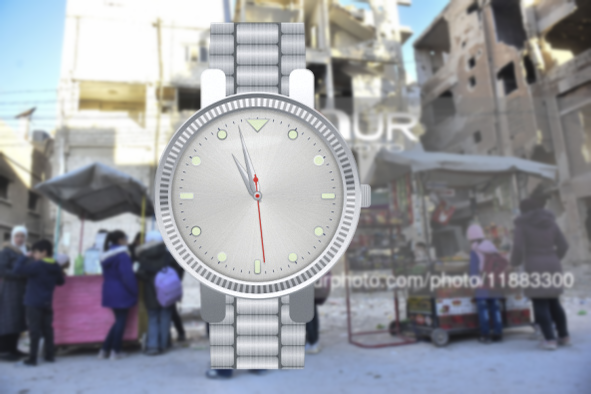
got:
h=10 m=57 s=29
